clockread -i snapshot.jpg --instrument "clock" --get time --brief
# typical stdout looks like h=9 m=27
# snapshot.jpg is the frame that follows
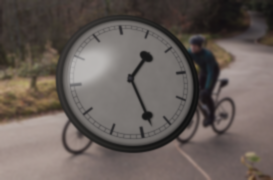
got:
h=1 m=28
